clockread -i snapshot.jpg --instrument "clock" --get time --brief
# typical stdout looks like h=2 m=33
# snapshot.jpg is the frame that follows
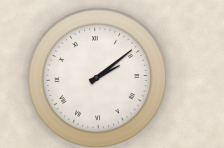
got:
h=2 m=9
